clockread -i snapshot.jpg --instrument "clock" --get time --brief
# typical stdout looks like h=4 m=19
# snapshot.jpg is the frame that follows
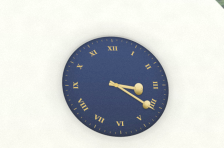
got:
h=3 m=21
